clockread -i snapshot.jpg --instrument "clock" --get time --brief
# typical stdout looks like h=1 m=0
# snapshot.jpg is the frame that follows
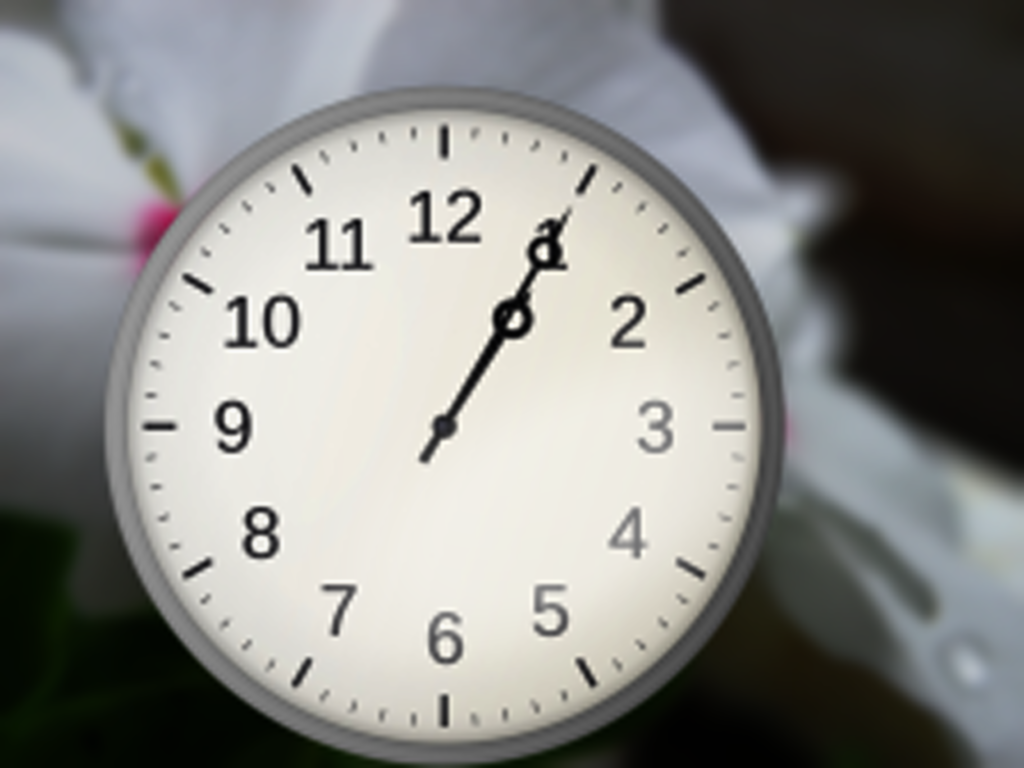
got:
h=1 m=5
